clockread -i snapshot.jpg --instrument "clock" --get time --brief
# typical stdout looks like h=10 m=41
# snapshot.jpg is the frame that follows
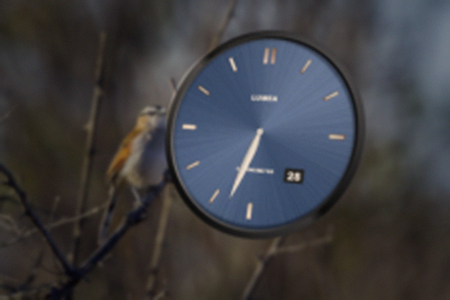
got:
h=6 m=33
